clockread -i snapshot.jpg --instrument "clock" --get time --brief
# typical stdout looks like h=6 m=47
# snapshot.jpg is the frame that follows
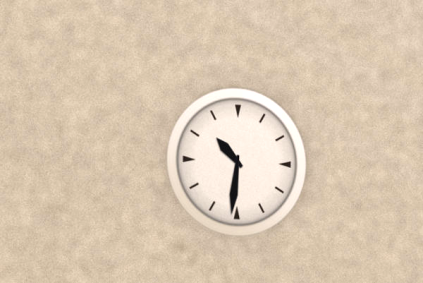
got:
h=10 m=31
